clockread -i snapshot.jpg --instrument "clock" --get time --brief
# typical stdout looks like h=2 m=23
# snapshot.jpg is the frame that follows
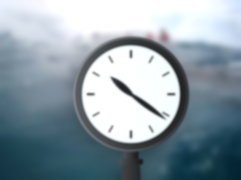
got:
h=10 m=21
